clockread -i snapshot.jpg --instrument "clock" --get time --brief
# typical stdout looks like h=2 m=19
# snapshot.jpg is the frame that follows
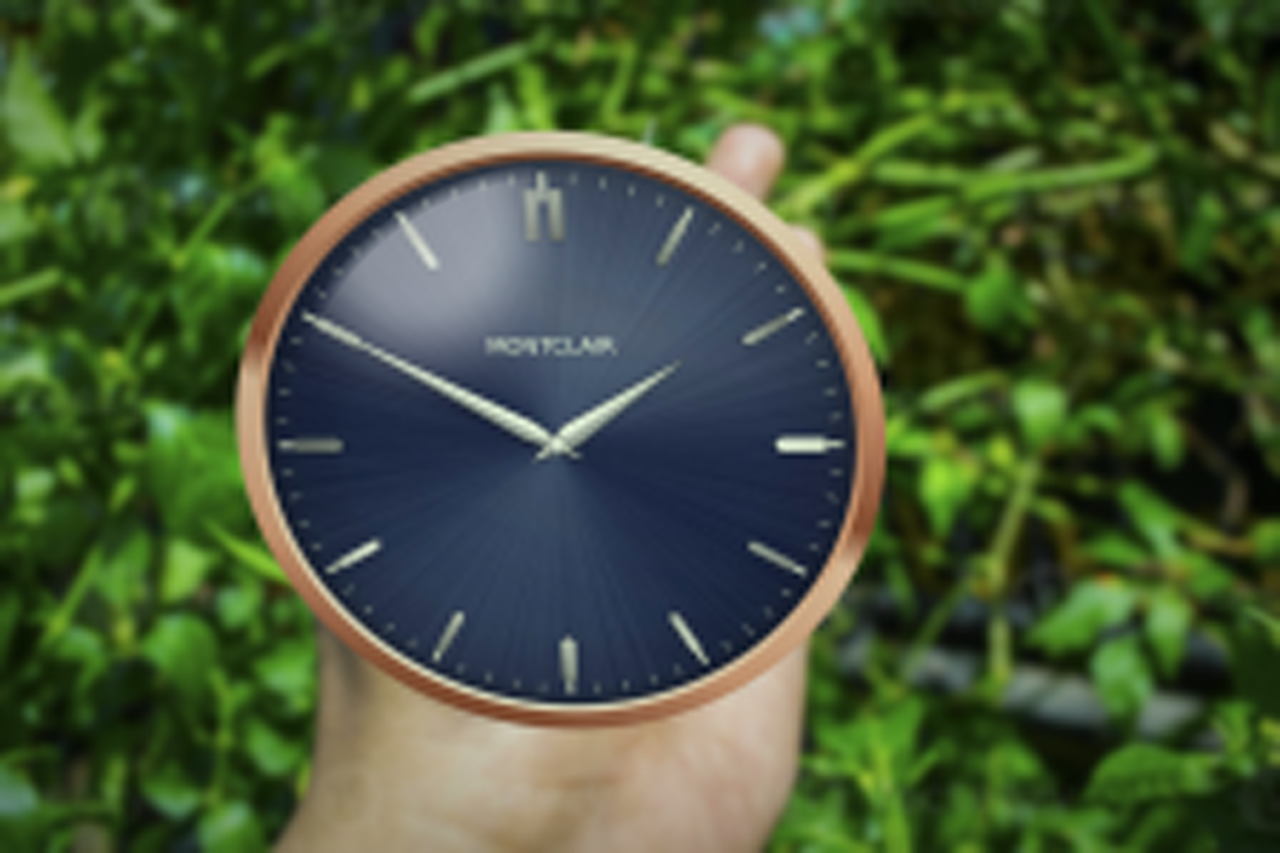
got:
h=1 m=50
